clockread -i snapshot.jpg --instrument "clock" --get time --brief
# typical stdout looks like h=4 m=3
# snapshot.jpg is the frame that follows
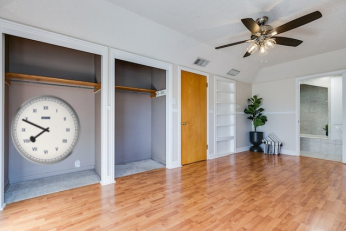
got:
h=7 m=49
